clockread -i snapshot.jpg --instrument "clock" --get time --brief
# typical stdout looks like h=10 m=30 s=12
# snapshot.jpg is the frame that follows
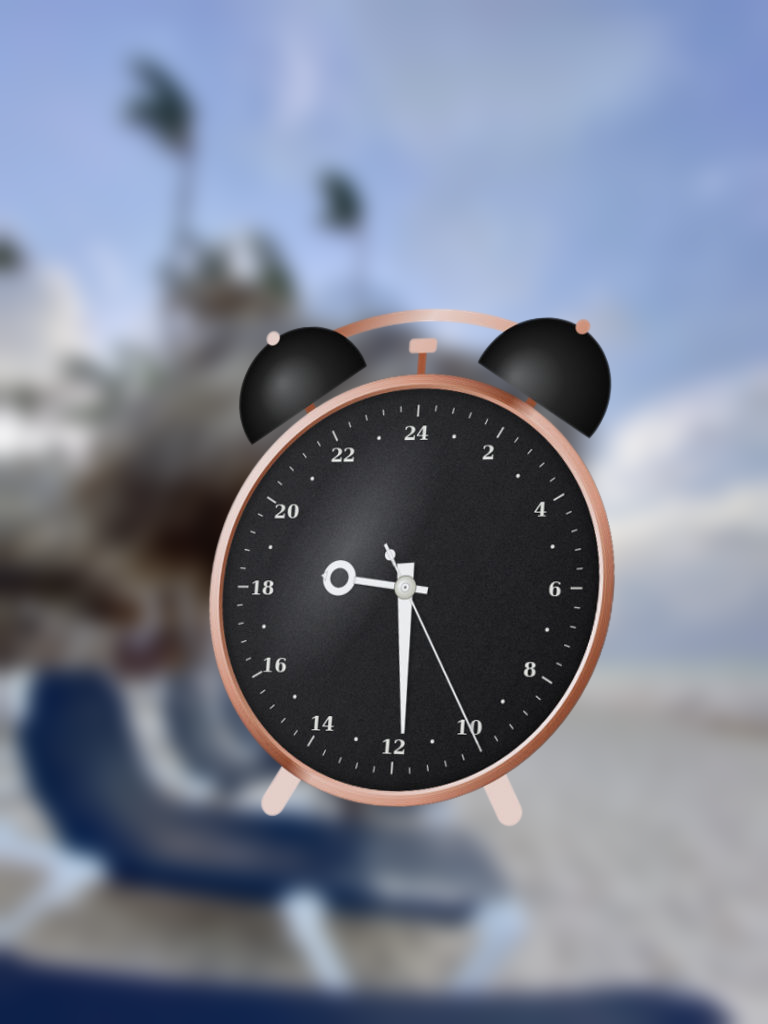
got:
h=18 m=29 s=25
